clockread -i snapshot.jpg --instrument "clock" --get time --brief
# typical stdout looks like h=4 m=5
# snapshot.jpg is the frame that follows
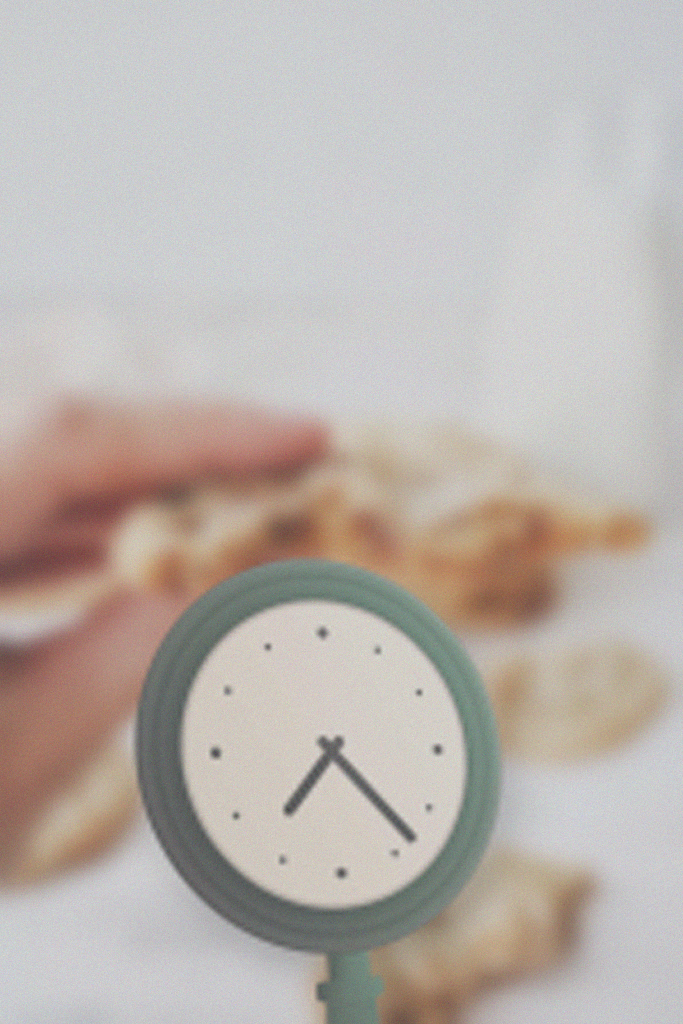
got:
h=7 m=23
